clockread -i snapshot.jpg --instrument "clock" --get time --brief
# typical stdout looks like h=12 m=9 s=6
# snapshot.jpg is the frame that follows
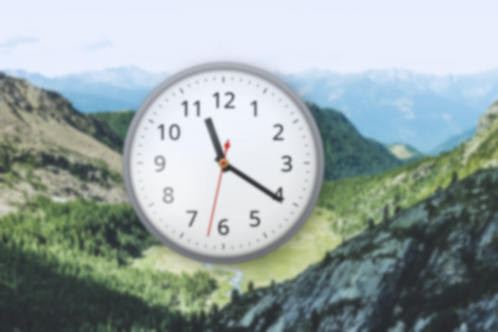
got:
h=11 m=20 s=32
